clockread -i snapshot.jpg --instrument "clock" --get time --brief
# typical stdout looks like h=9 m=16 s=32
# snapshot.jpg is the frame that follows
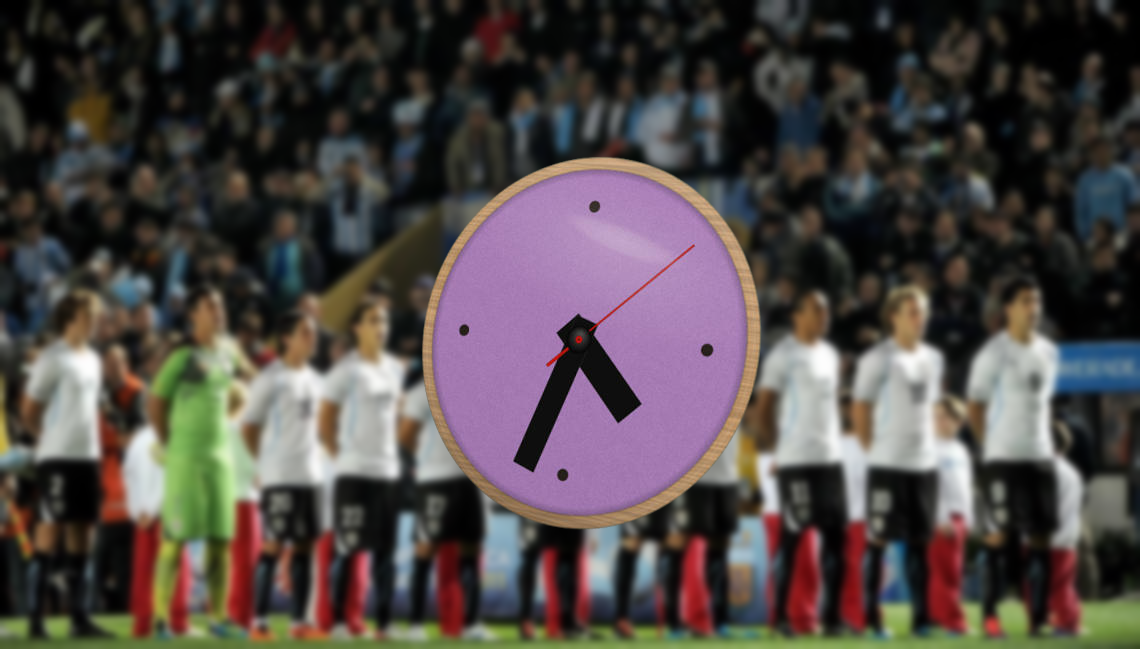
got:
h=4 m=33 s=8
